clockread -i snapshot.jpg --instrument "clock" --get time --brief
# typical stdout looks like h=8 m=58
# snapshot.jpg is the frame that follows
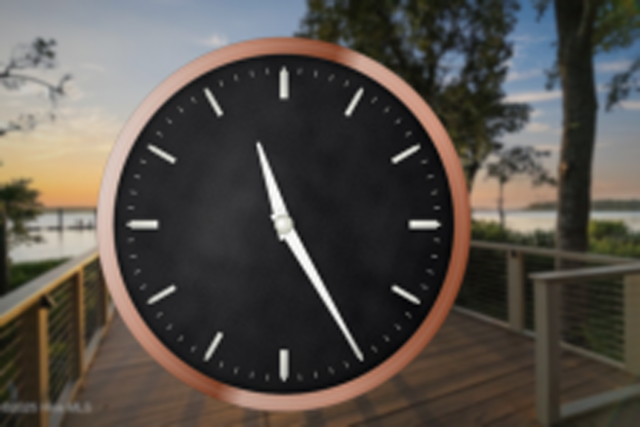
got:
h=11 m=25
